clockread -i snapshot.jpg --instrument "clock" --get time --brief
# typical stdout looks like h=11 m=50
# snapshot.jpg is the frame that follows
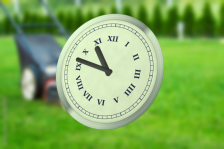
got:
h=10 m=47
